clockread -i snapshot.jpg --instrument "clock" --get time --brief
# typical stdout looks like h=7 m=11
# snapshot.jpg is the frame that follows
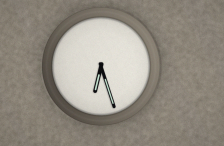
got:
h=6 m=27
